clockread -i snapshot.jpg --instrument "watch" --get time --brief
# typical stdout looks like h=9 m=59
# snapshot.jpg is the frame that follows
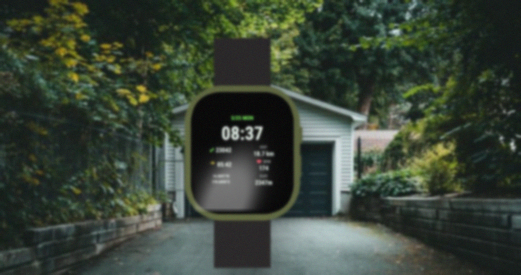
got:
h=8 m=37
